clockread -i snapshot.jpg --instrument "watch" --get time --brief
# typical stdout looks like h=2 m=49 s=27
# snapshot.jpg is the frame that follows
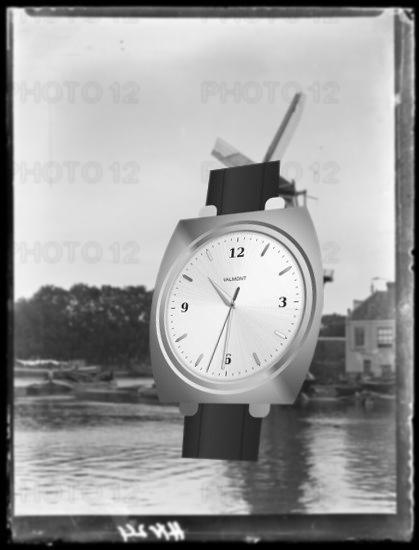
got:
h=10 m=30 s=33
